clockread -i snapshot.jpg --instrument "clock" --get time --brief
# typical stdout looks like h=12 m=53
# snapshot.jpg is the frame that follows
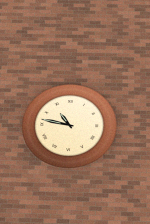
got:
h=10 m=47
